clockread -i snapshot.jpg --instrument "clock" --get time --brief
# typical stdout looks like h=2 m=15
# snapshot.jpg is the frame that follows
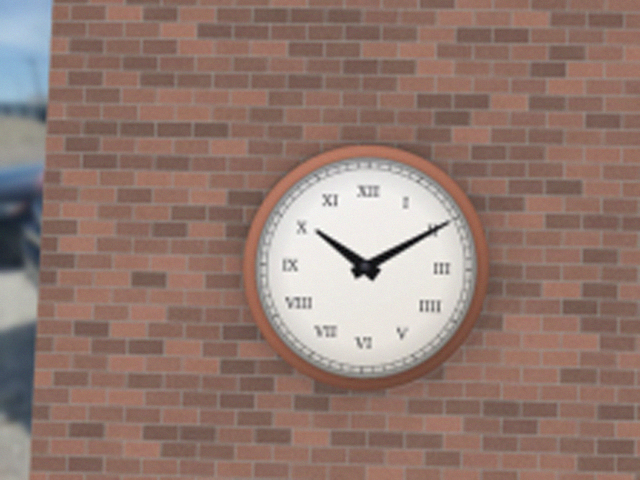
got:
h=10 m=10
